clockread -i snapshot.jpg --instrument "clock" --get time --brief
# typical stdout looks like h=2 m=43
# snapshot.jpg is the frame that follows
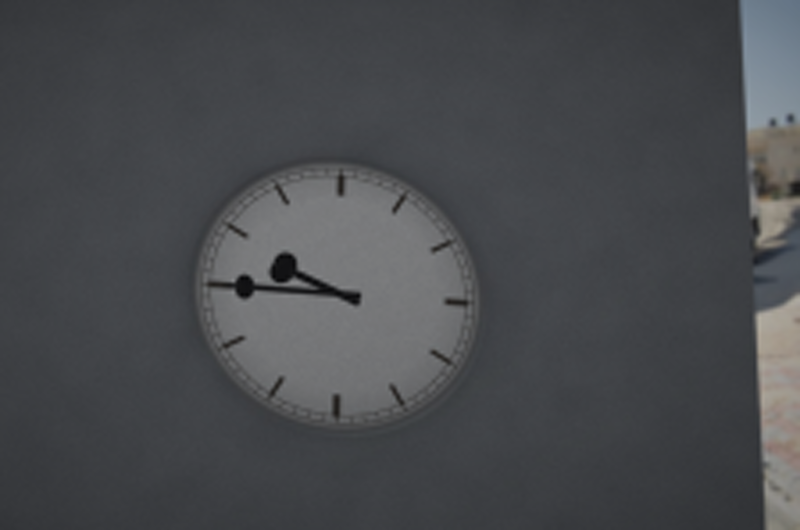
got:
h=9 m=45
